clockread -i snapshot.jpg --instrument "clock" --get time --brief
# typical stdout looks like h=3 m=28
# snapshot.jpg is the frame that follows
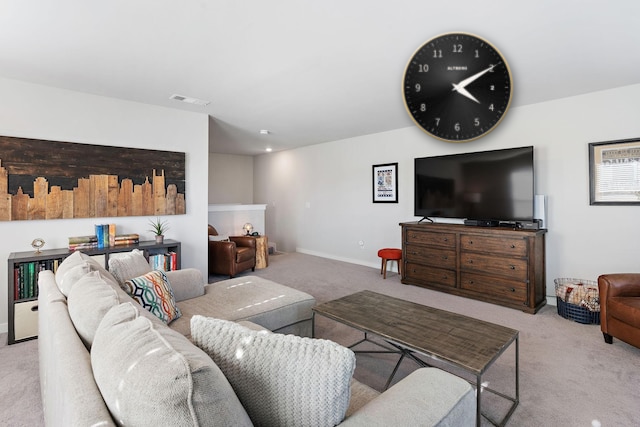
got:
h=4 m=10
